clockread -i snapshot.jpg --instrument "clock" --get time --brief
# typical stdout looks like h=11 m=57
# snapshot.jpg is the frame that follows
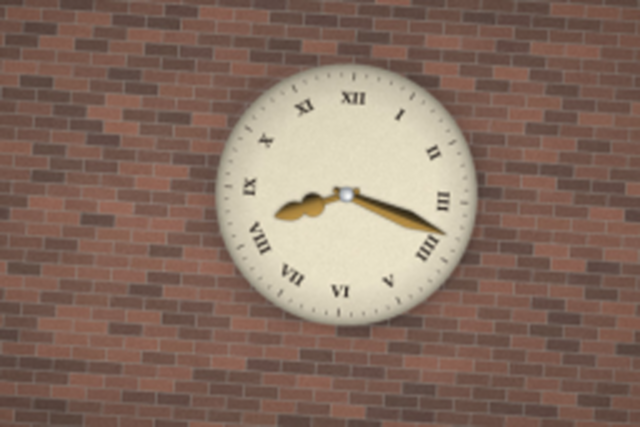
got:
h=8 m=18
